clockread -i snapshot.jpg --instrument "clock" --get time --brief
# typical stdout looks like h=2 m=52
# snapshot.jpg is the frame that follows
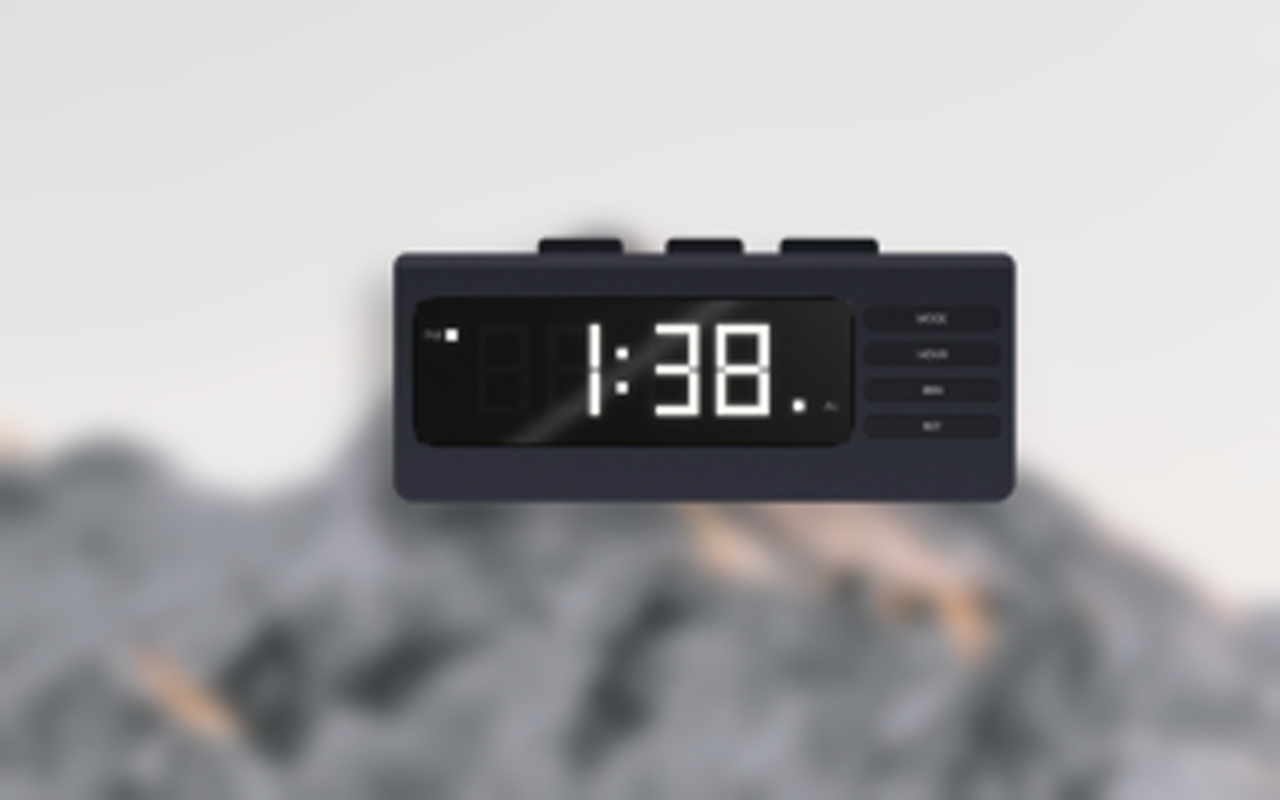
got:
h=1 m=38
